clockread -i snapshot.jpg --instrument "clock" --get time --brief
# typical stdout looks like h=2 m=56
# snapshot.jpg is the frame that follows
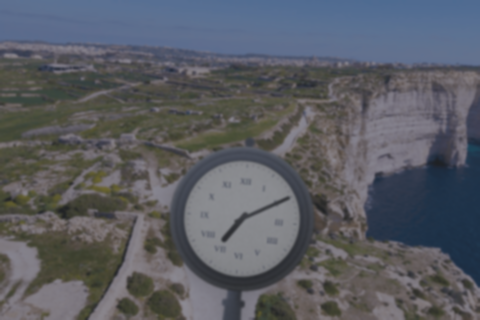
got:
h=7 m=10
